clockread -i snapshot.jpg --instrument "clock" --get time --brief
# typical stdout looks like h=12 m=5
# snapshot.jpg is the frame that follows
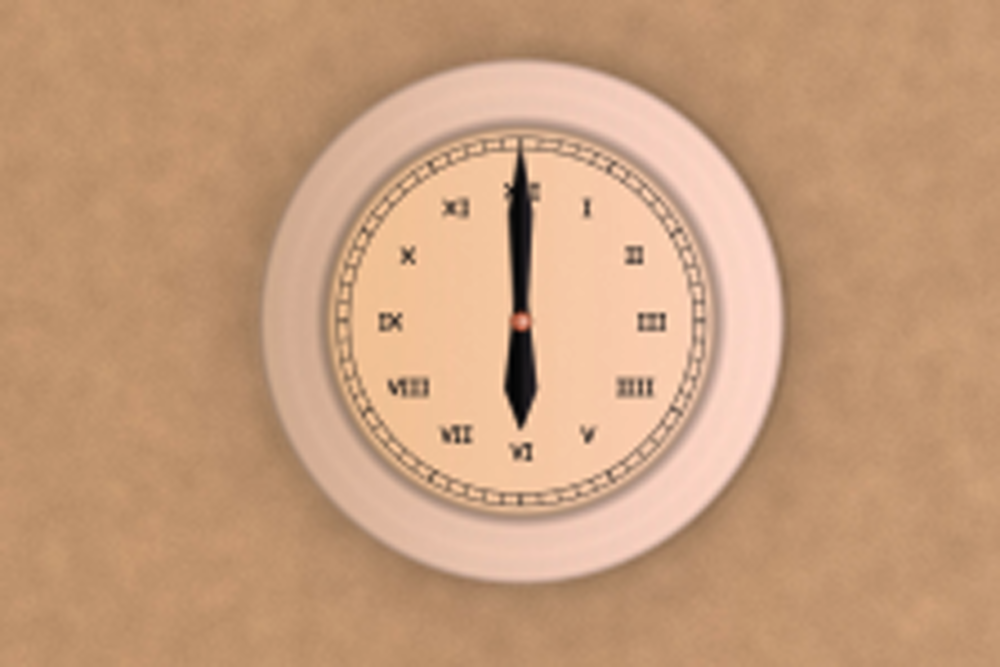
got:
h=6 m=0
